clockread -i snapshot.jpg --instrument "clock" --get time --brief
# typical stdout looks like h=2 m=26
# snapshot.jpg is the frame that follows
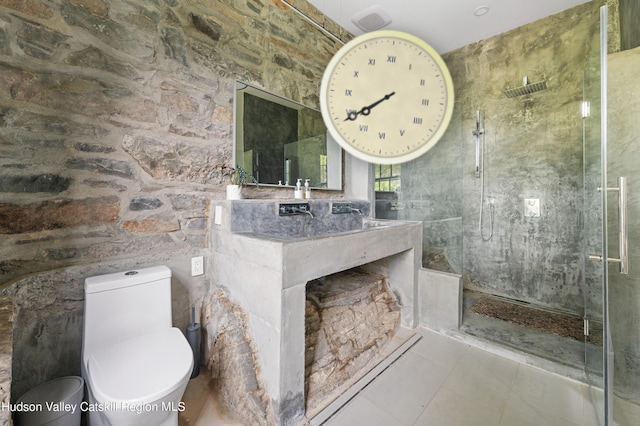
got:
h=7 m=39
